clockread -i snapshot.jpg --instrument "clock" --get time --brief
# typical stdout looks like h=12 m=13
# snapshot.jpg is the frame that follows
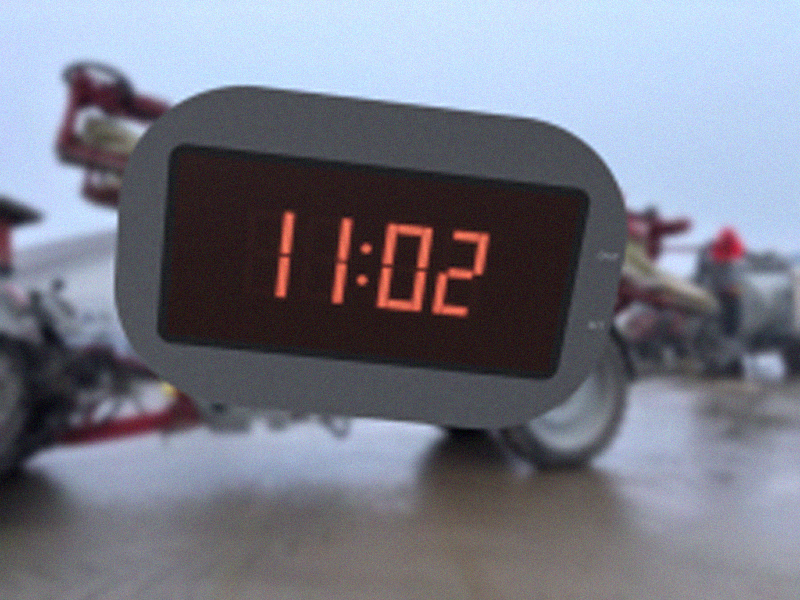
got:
h=11 m=2
